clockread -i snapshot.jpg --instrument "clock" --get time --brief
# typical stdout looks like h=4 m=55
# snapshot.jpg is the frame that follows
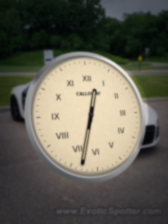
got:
h=12 m=33
